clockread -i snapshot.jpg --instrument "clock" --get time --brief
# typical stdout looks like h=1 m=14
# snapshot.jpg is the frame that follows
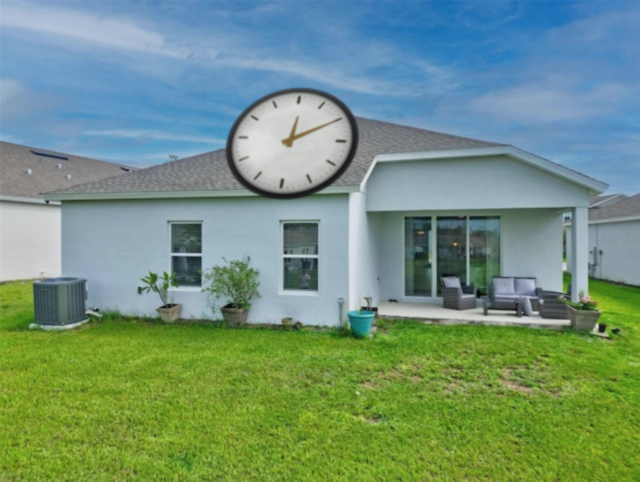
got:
h=12 m=10
